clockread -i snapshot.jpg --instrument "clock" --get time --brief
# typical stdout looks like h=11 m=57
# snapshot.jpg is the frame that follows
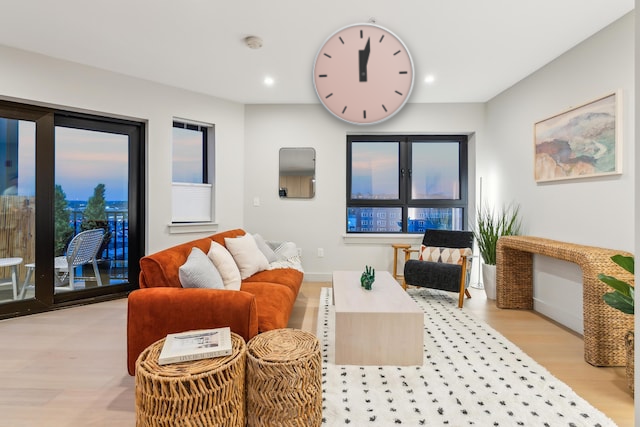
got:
h=12 m=2
